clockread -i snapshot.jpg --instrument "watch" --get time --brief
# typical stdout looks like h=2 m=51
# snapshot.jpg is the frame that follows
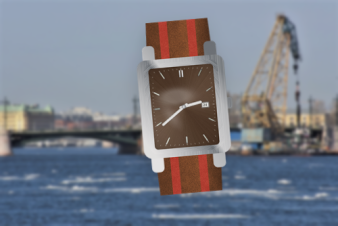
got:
h=2 m=39
